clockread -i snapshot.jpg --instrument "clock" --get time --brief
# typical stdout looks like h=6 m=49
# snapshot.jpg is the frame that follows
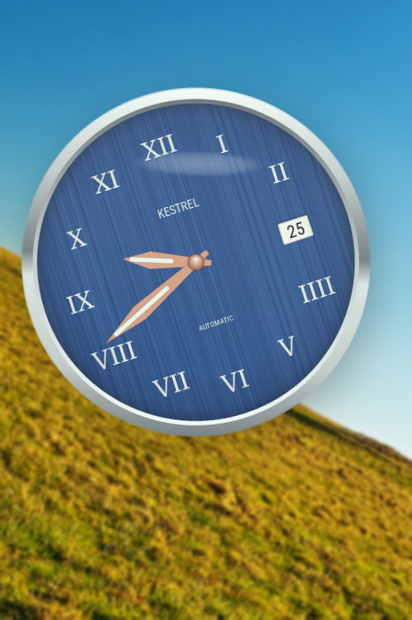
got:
h=9 m=41
